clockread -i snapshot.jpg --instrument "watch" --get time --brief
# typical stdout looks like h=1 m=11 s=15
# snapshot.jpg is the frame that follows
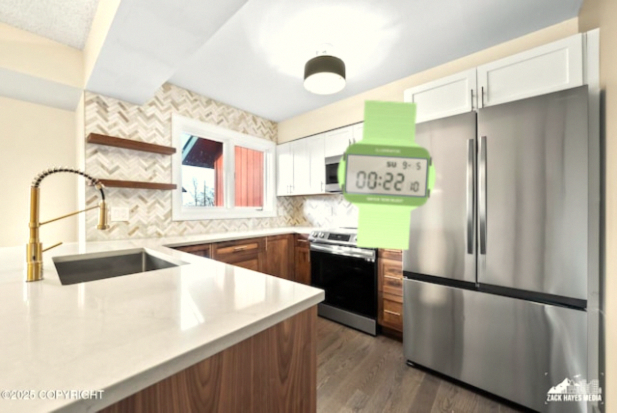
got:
h=0 m=22 s=10
